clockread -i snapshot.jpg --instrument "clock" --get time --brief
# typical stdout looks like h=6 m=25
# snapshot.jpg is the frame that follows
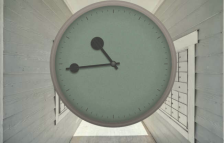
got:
h=10 m=44
